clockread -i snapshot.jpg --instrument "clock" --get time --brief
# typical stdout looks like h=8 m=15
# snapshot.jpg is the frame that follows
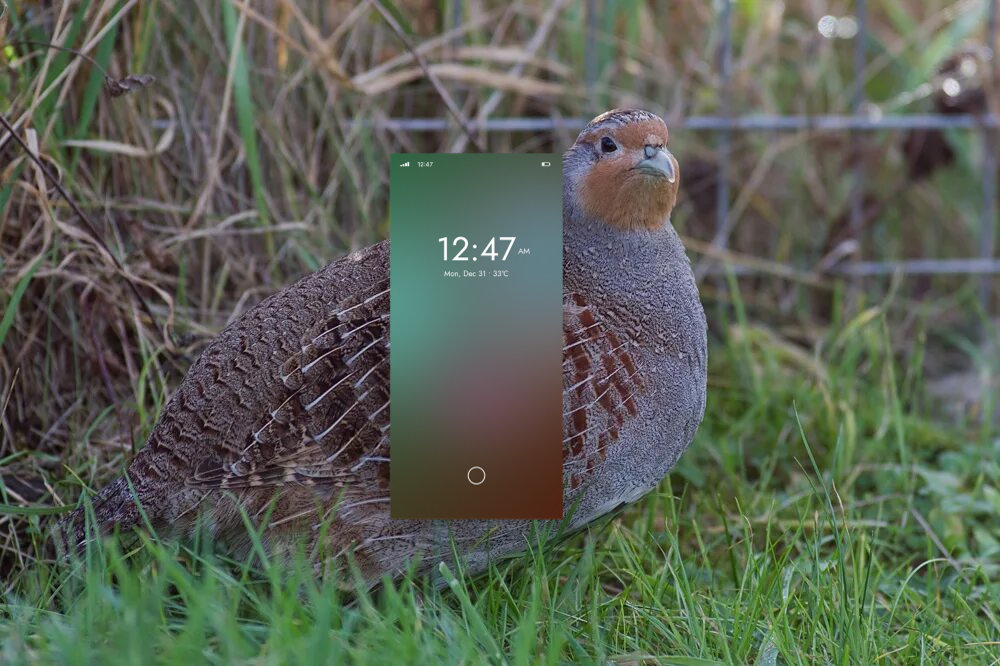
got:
h=12 m=47
